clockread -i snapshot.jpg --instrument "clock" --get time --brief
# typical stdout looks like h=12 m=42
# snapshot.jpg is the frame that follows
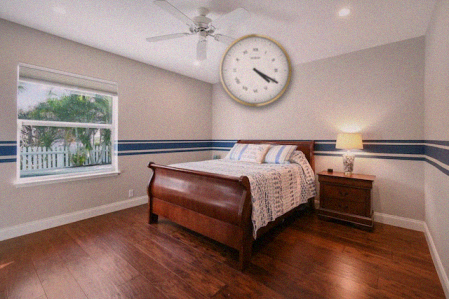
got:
h=4 m=20
